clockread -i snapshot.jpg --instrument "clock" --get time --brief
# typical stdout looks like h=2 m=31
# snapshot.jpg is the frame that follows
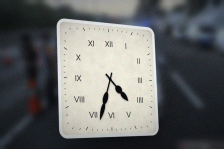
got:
h=4 m=33
